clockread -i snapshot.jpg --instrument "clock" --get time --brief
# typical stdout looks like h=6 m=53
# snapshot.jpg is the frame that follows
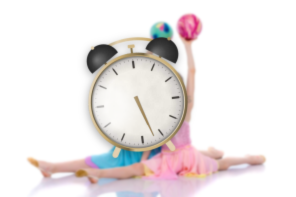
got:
h=5 m=27
